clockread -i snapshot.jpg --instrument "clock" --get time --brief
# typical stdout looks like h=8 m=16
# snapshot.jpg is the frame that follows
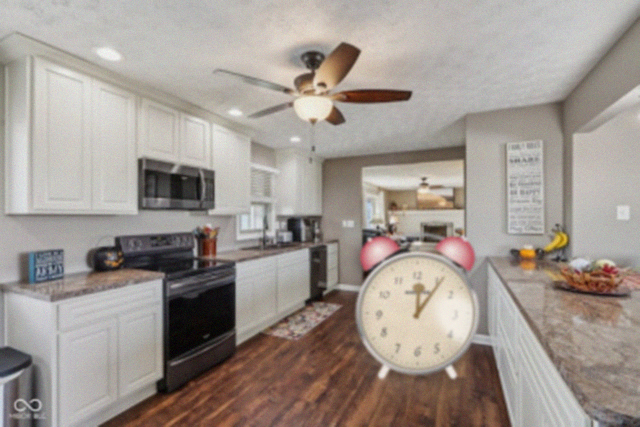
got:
h=12 m=6
